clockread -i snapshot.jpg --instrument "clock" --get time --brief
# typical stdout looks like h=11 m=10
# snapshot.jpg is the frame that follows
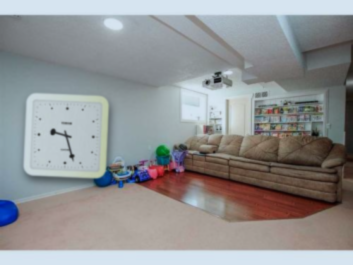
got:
h=9 m=27
